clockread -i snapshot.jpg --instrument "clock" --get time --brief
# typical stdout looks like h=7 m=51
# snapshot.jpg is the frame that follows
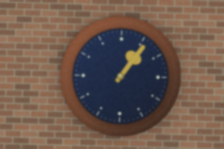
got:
h=1 m=6
